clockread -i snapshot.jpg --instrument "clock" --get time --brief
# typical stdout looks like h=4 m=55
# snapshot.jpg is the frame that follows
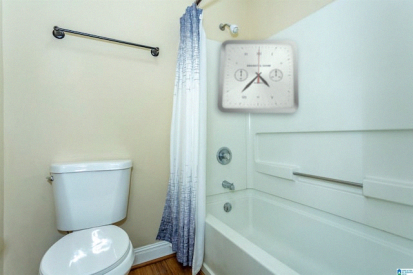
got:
h=4 m=37
